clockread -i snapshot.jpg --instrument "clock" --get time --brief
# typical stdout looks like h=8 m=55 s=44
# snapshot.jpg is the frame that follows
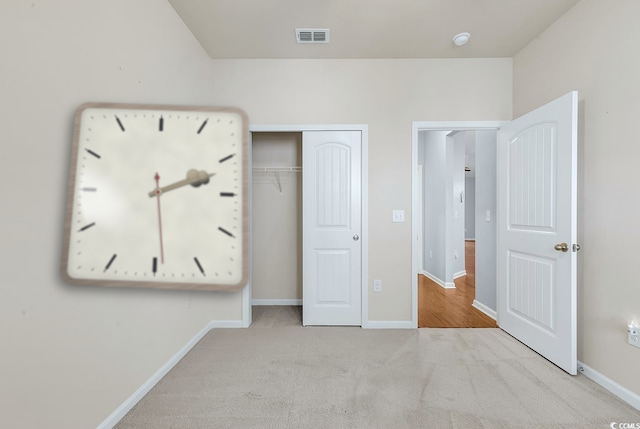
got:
h=2 m=11 s=29
